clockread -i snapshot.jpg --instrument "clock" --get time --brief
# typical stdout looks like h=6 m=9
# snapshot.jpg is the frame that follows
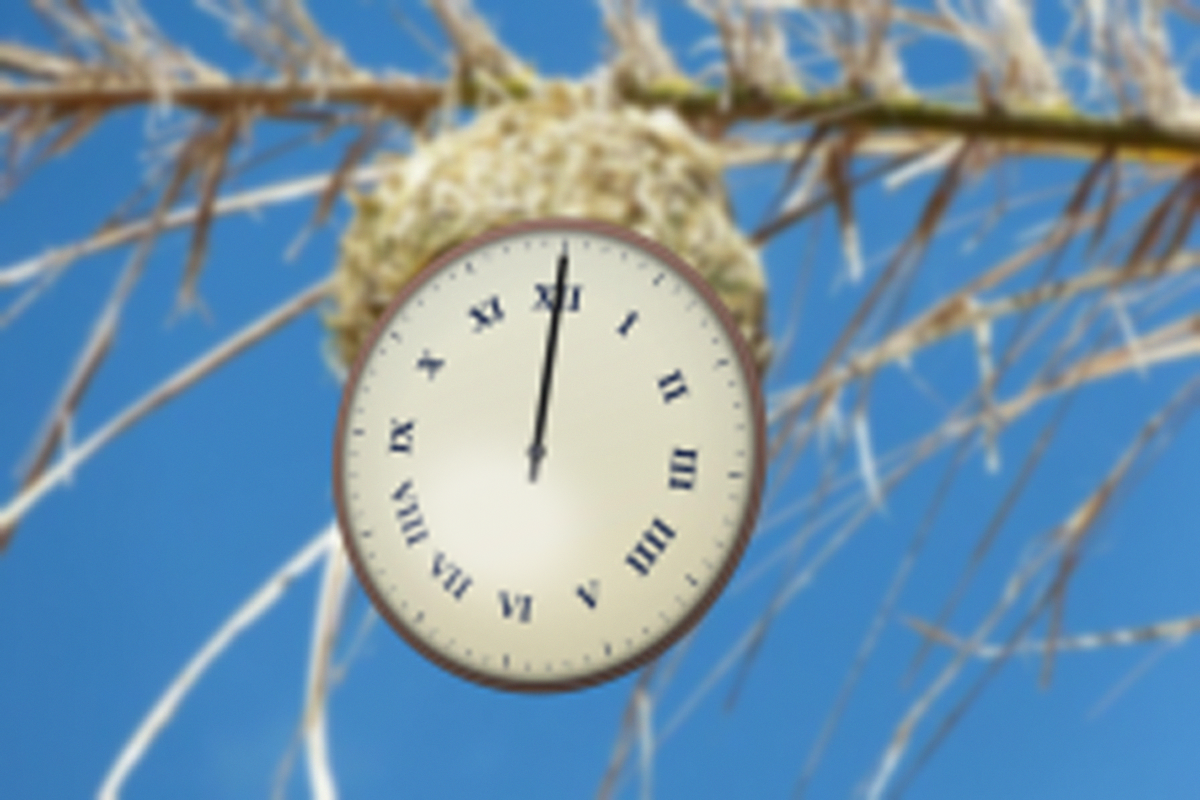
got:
h=12 m=0
